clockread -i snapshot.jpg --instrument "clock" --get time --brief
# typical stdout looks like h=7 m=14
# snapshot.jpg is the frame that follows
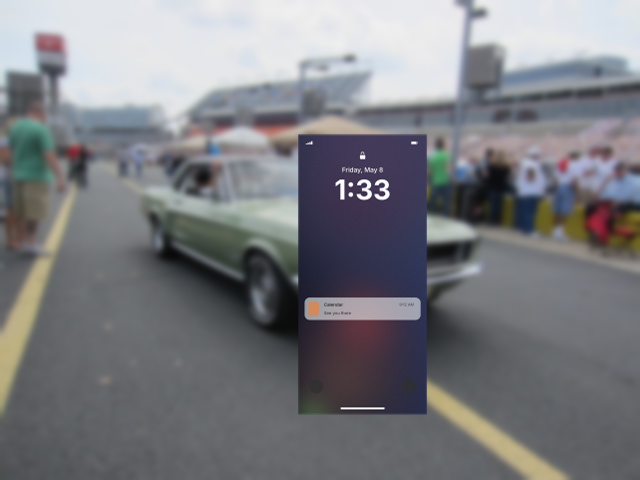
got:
h=1 m=33
